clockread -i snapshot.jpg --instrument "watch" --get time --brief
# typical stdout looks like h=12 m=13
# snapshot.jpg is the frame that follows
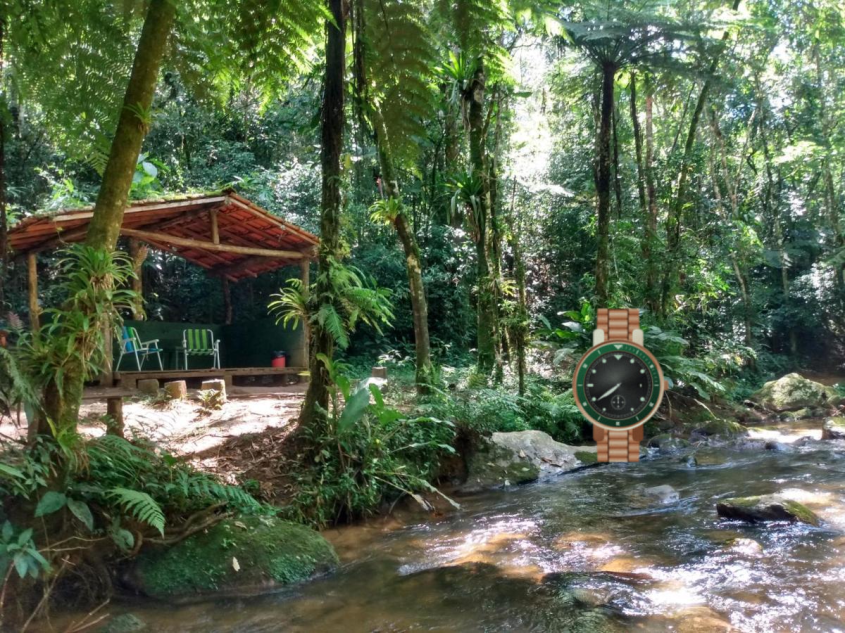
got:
h=7 m=39
